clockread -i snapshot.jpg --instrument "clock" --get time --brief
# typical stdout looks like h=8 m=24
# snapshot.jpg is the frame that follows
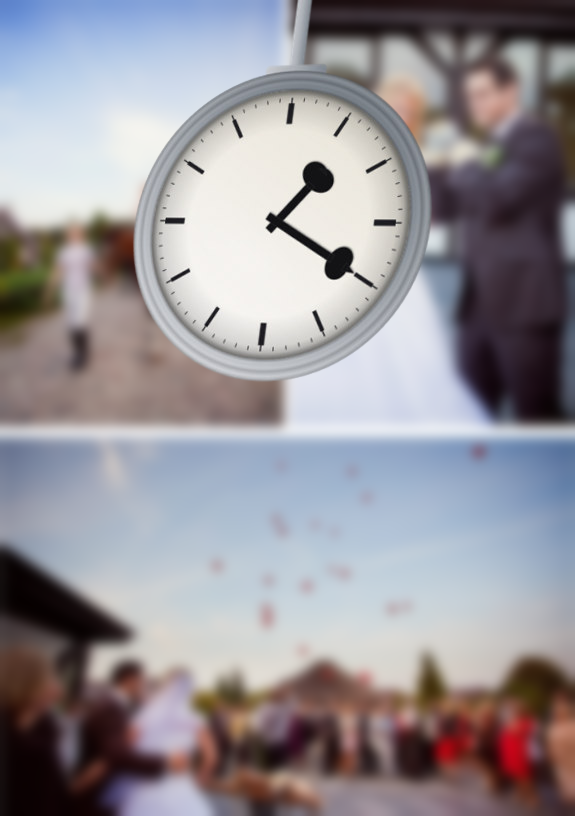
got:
h=1 m=20
